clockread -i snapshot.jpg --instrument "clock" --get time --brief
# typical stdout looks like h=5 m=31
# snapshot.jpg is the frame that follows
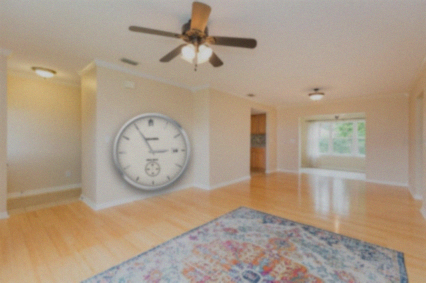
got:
h=2 m=55
